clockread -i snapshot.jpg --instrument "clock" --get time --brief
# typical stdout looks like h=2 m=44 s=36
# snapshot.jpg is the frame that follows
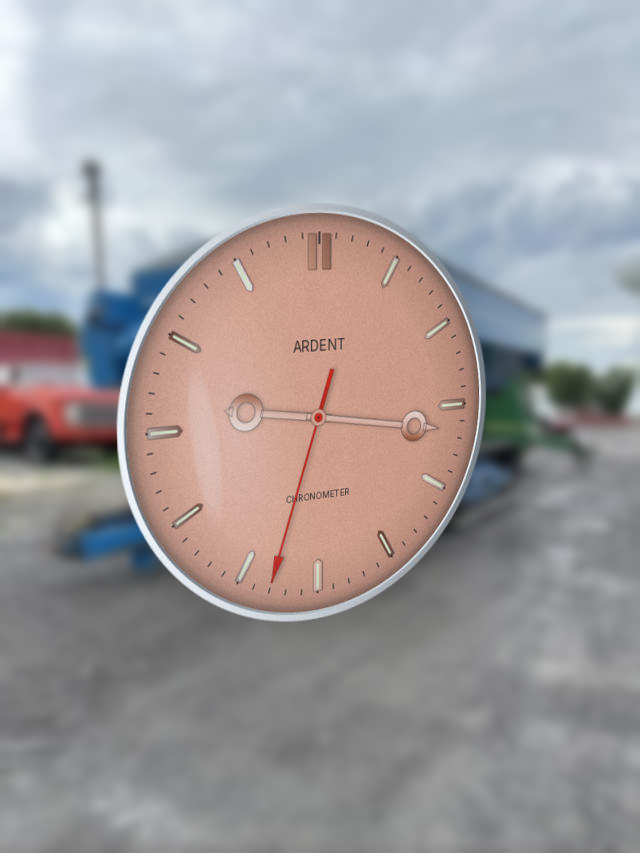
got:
h=9 m=16 s=33
